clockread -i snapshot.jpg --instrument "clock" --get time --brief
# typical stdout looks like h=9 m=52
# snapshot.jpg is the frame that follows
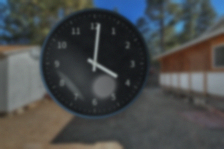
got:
h=4 m=1
